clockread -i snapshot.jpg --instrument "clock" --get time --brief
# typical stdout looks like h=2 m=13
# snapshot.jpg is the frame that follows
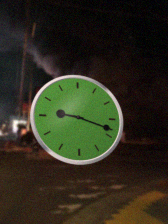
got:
h=9 m=18
